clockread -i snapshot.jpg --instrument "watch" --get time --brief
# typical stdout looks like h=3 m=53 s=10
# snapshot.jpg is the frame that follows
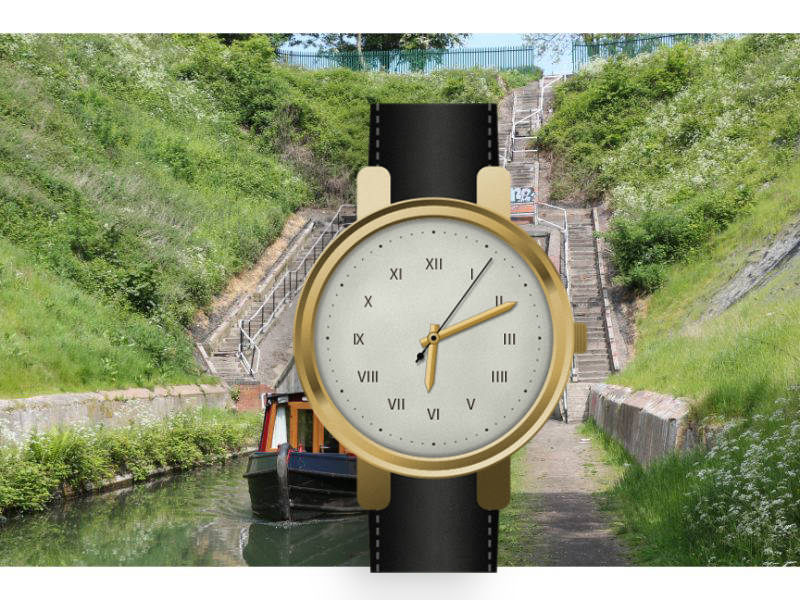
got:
h=6 m=11 s=6
